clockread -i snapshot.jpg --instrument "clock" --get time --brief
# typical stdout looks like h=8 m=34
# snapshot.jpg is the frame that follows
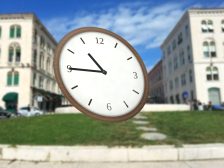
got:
h=10 m=45
